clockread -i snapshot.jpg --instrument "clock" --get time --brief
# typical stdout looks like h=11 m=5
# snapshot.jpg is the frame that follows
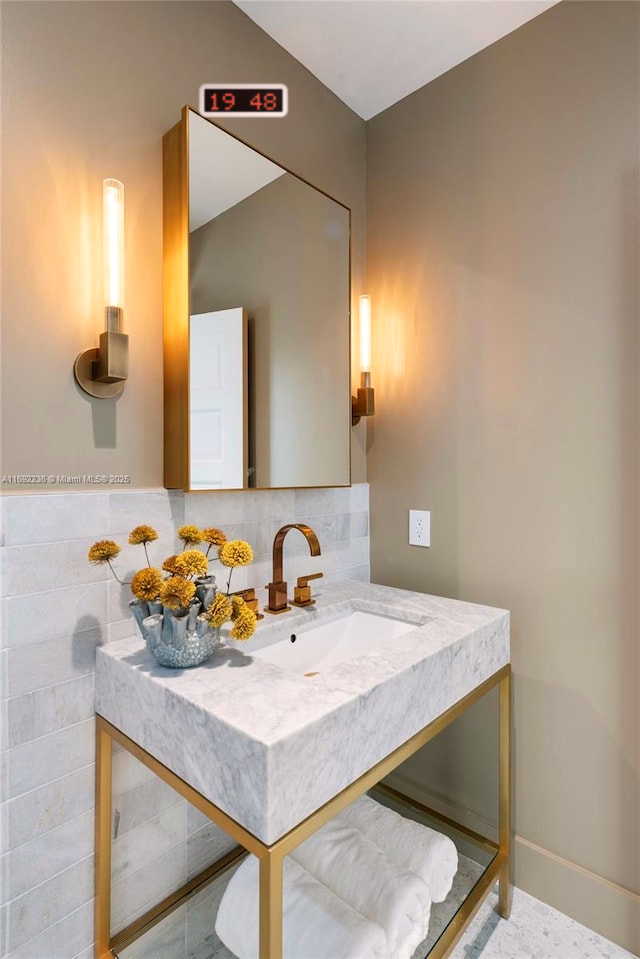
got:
h=19 m=48
